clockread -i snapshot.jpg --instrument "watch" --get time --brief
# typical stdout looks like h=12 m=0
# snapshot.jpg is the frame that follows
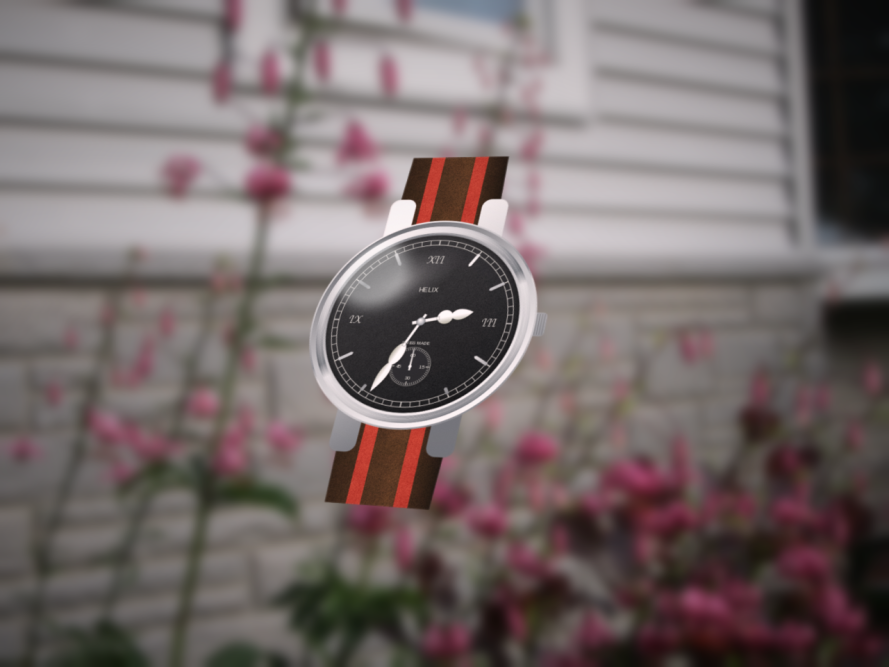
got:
h=2 m=34
